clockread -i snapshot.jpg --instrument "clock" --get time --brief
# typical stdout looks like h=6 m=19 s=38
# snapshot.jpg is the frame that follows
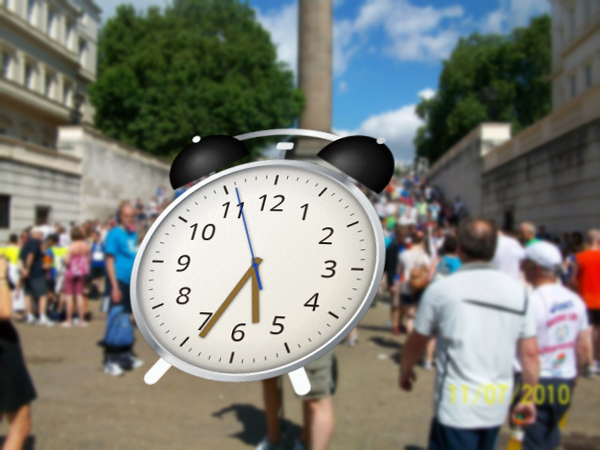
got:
h=5 m=33 s=56
